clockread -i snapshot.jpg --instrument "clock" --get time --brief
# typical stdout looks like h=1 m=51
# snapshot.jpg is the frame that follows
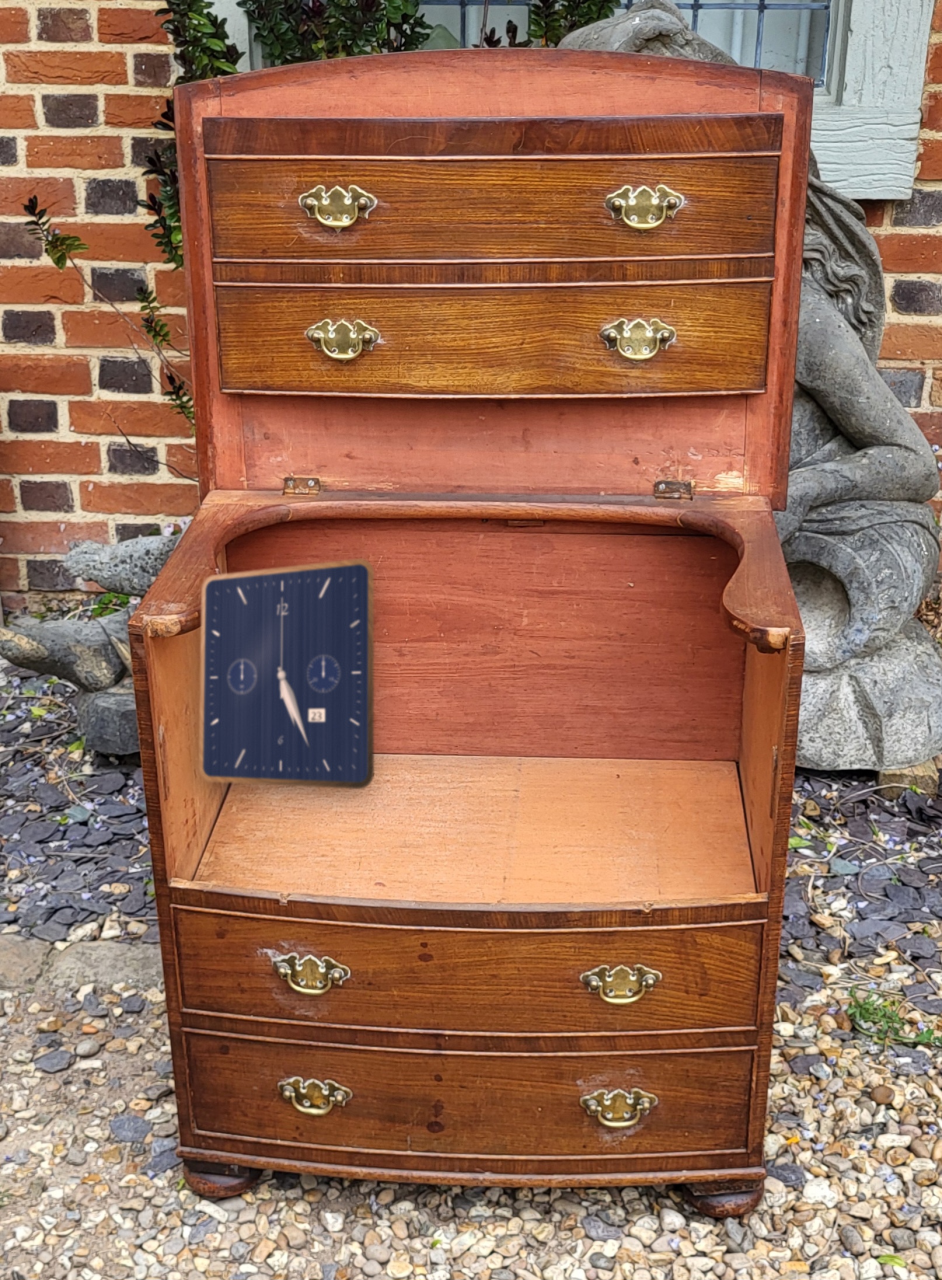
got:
h=5 m=26
